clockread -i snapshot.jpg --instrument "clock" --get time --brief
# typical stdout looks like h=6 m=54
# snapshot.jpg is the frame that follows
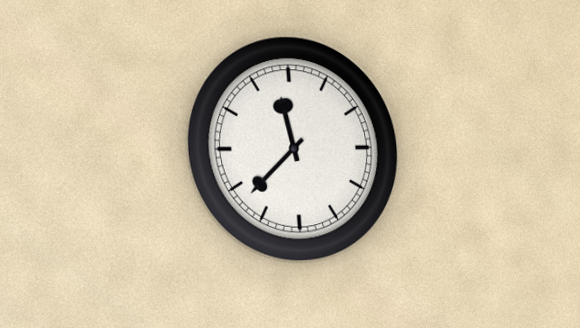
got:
h=11 m=38
